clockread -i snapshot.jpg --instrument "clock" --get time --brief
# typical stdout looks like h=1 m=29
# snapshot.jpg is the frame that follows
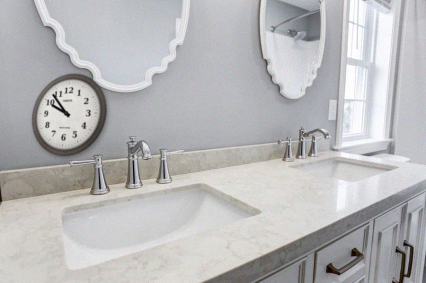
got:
h=9 m=53
